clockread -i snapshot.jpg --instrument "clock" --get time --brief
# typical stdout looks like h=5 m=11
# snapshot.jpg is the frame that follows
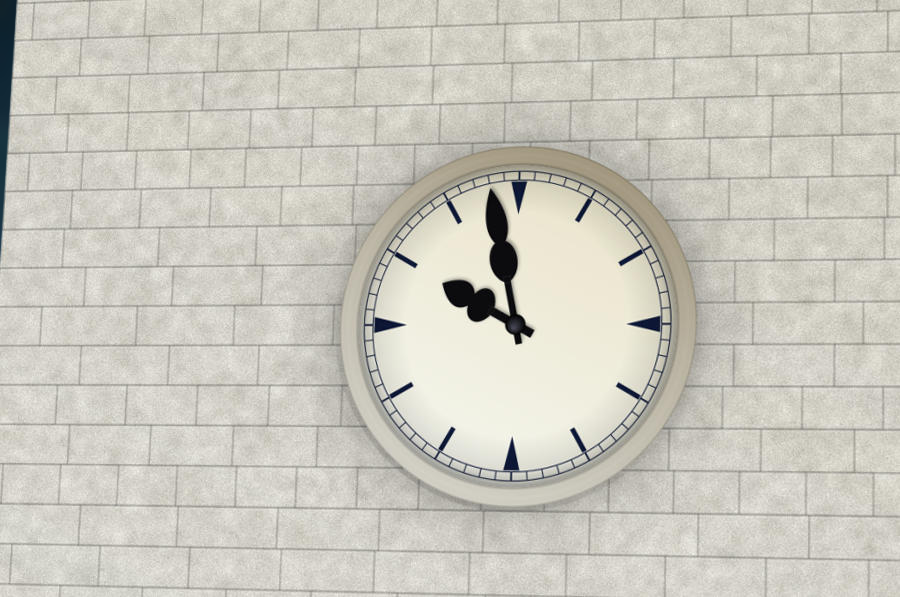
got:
h=9 m=58
